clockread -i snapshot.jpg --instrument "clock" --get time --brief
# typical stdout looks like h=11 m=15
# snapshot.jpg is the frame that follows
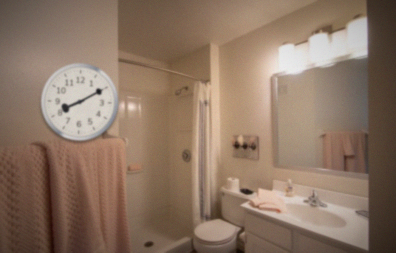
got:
h=8 m=10
